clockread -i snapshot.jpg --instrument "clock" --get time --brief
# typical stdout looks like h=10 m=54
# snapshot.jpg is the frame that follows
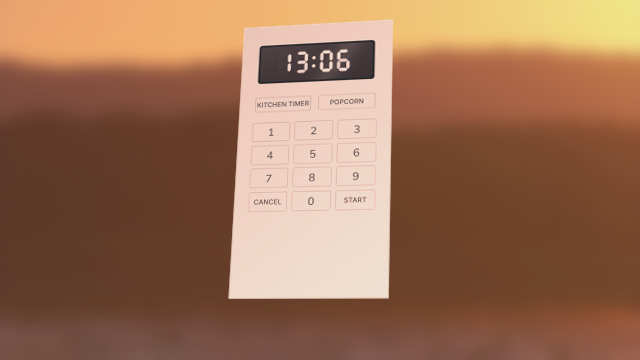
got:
h=13 m=6
